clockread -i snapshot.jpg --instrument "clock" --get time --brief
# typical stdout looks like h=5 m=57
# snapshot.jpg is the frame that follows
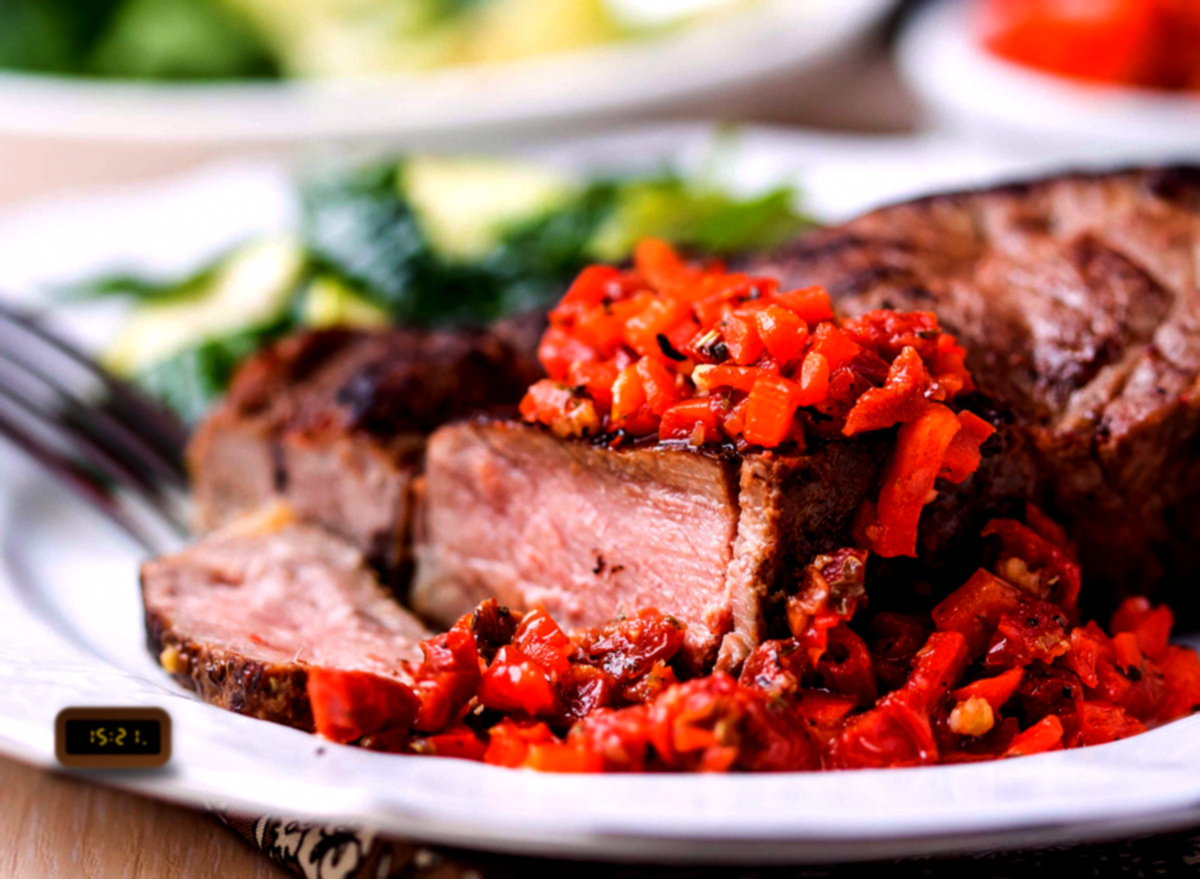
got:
h=15 m=21
